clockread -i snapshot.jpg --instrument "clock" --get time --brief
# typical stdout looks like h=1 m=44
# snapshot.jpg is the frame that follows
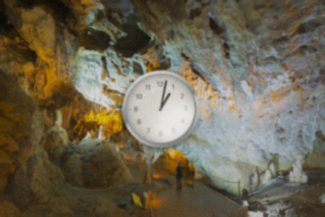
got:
h=1 m=2
